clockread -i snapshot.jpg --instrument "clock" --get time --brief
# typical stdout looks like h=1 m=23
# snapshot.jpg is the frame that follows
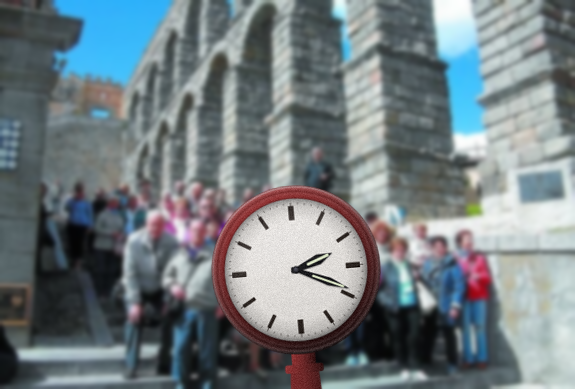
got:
h=2 m=19
